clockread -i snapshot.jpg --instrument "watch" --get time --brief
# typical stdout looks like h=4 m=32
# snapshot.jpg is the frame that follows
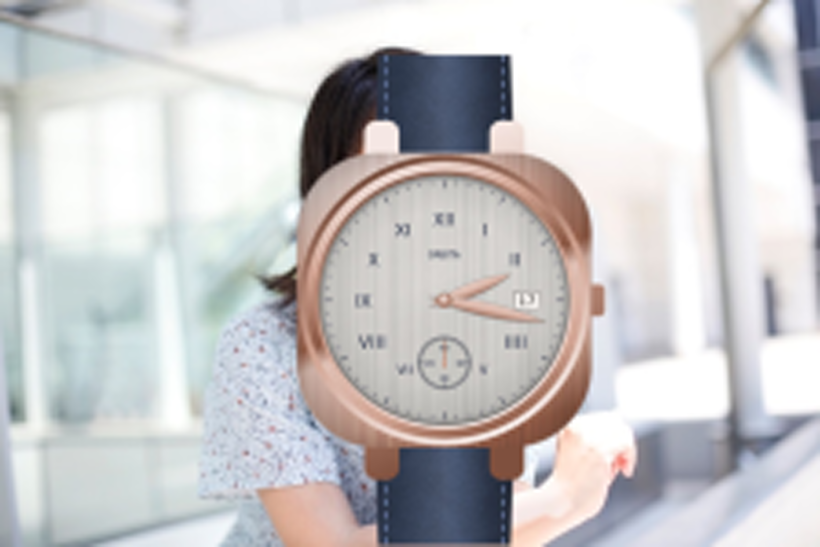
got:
h=2 m=17
